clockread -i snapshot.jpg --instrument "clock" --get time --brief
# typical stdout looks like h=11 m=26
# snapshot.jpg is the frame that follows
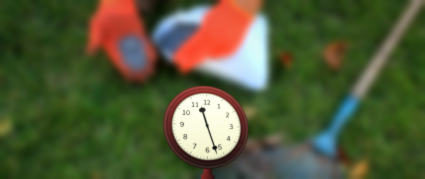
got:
h=11 m=27
